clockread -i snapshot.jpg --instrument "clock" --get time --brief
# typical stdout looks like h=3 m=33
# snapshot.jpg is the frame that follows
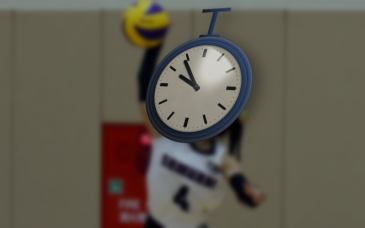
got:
h=9 m=54
